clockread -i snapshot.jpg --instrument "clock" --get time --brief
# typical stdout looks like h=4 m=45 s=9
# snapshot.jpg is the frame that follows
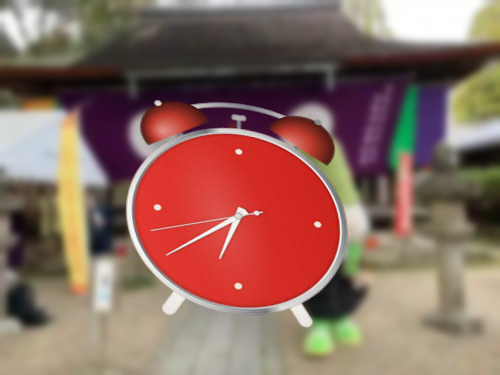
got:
h=6 m=38 s=42
